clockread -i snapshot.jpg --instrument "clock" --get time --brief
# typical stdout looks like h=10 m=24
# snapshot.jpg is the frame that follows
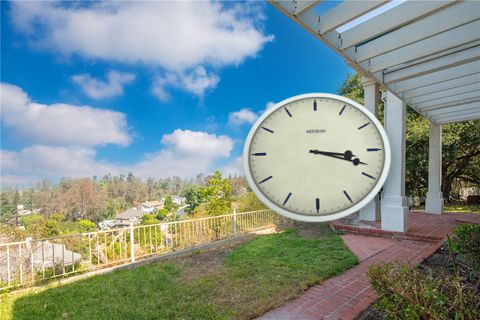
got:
h=3 m=18
